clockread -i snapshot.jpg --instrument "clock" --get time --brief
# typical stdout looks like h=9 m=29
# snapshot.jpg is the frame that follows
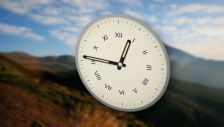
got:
h=12 m=46
